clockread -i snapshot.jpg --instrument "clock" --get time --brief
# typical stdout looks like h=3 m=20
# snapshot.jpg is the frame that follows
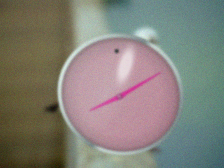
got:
h=8 m=10
